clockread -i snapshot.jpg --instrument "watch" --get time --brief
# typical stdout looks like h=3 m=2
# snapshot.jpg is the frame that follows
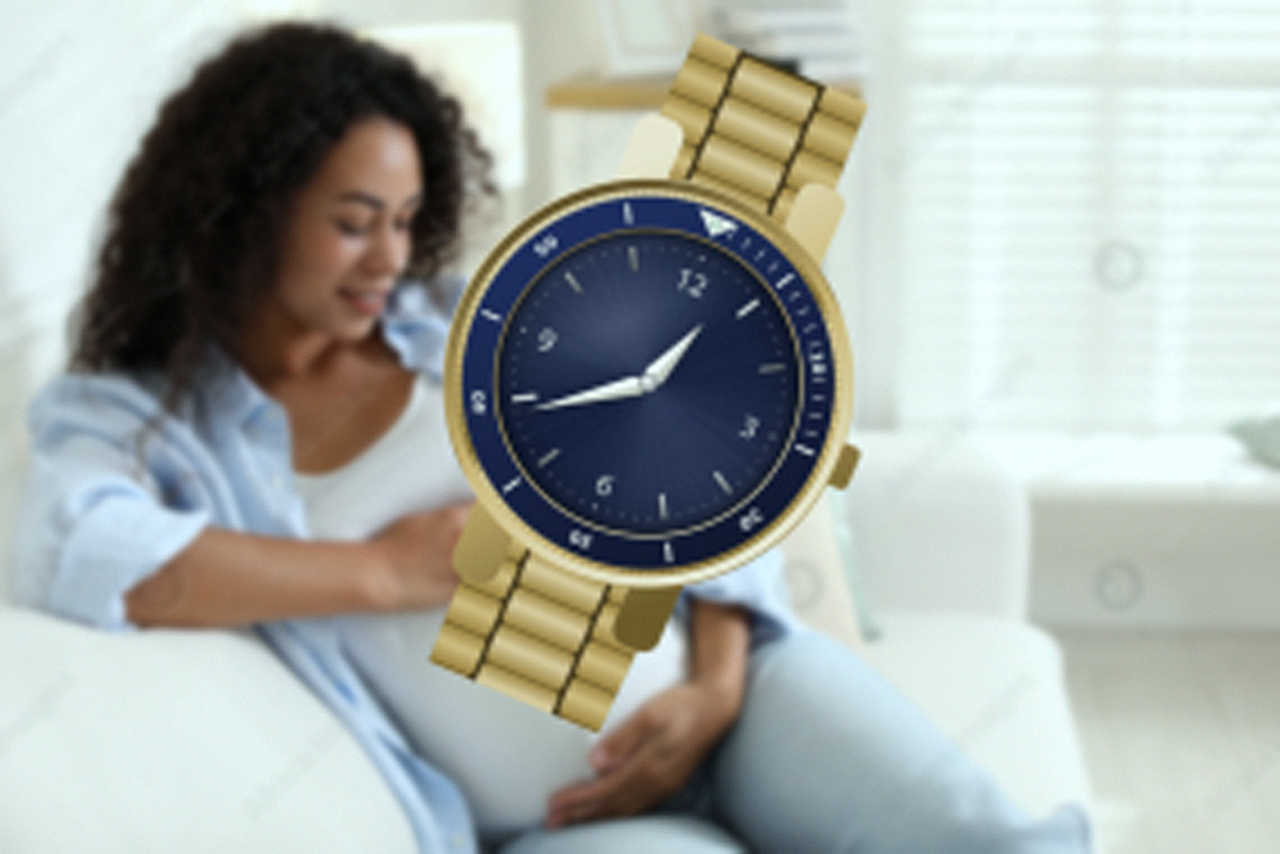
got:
h=12 m=39
